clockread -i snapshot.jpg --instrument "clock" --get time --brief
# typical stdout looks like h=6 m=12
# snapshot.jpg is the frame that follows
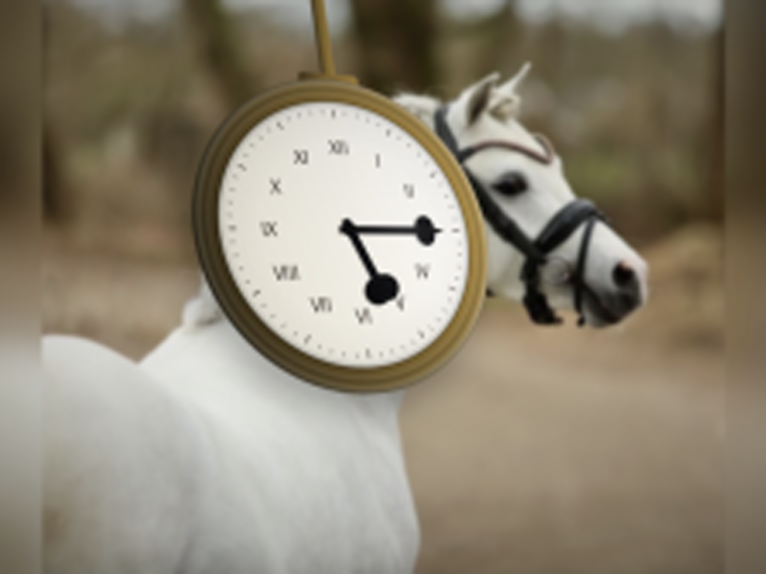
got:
h=5 m=15
